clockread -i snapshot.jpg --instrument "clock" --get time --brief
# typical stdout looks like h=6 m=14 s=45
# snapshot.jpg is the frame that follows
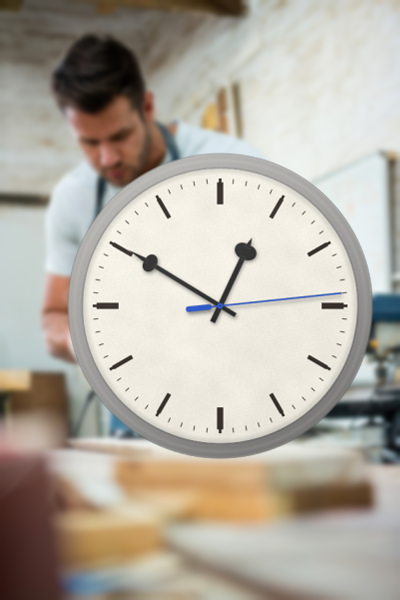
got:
h=12 m=50 s=14
